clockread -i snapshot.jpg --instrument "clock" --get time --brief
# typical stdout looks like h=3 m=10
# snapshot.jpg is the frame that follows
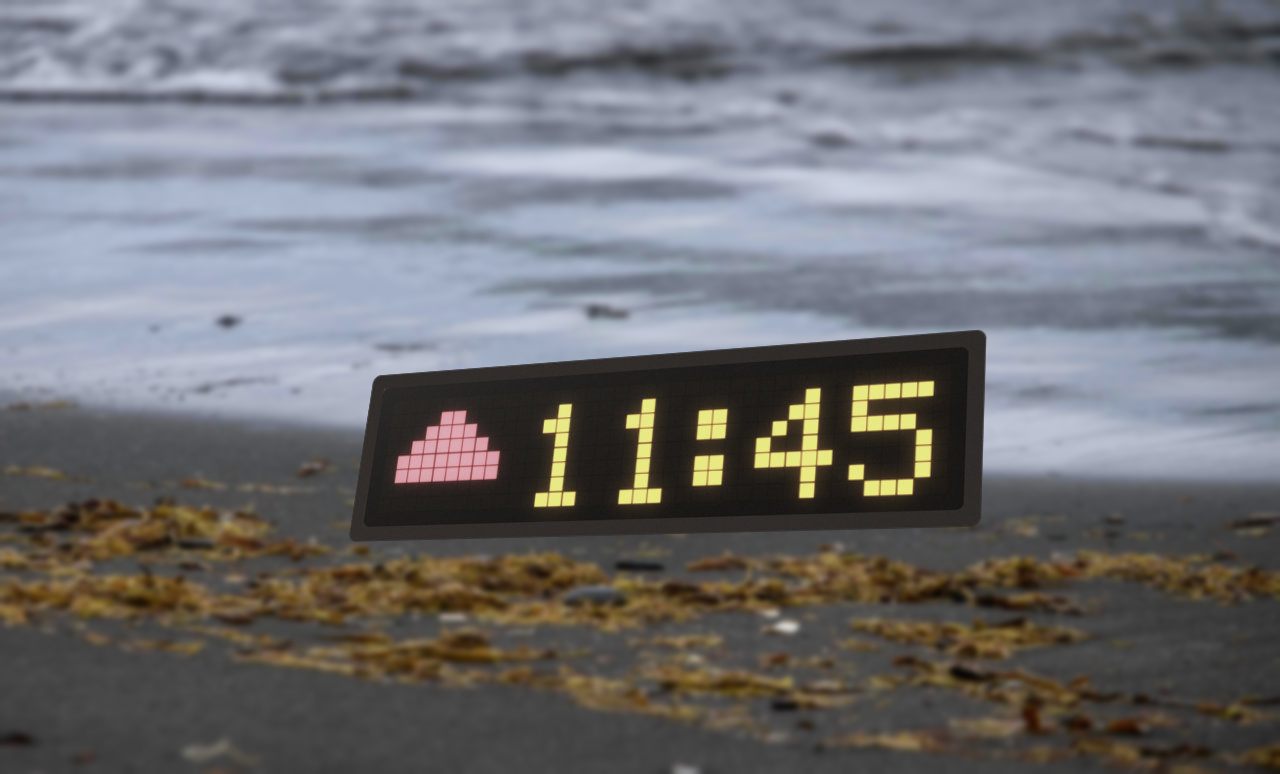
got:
h=11 m=45
